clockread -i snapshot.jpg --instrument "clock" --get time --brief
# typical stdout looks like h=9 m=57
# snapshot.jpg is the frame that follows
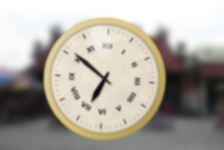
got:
h=6 m=51
